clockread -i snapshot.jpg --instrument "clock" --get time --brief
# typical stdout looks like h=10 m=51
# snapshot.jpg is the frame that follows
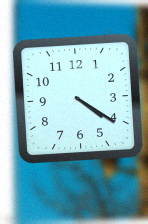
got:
h=4 m=21
